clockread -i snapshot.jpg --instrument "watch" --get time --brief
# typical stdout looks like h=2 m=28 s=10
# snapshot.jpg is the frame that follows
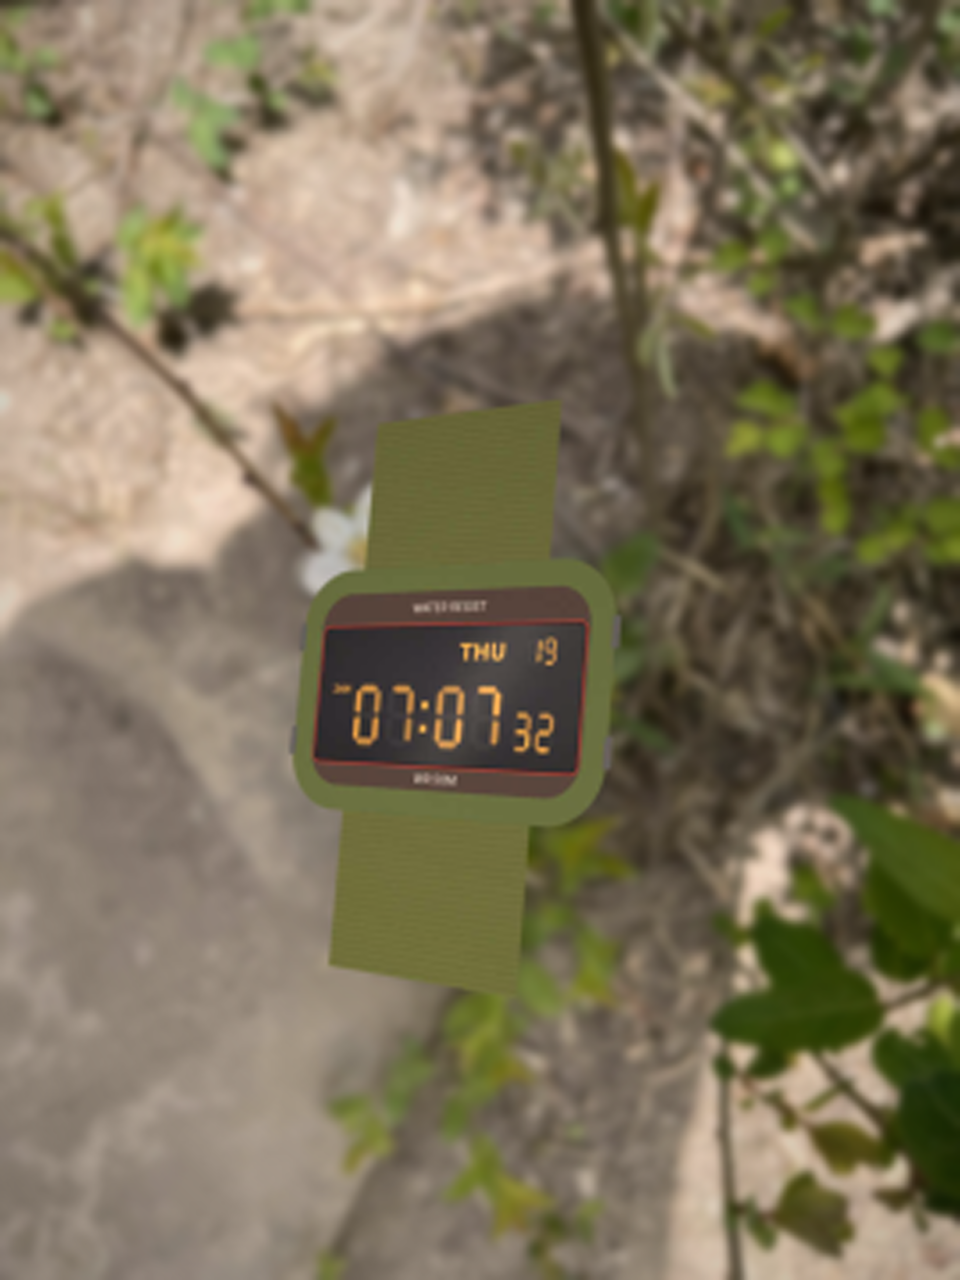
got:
h=7 m=7 s=32
